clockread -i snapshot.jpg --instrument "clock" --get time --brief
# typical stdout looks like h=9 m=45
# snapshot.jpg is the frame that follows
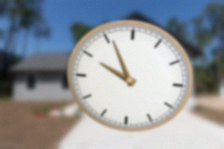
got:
h=9 m=56
